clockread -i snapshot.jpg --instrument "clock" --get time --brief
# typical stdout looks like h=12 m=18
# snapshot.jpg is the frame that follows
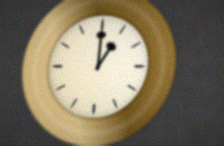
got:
h=1 m=0
